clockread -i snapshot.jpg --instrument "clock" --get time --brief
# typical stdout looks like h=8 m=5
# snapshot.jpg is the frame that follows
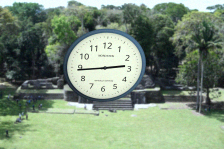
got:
h=2 m=44
